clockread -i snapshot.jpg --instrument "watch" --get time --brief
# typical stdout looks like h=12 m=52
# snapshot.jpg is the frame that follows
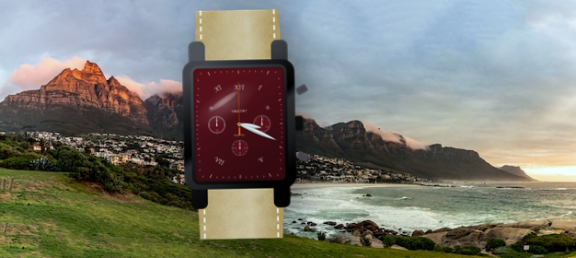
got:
h=3 m=19
